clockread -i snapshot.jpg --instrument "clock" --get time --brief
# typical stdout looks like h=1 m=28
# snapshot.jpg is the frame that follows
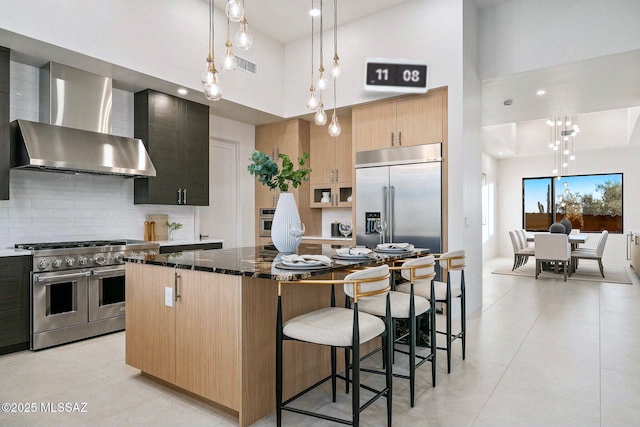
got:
h=11 m=8
